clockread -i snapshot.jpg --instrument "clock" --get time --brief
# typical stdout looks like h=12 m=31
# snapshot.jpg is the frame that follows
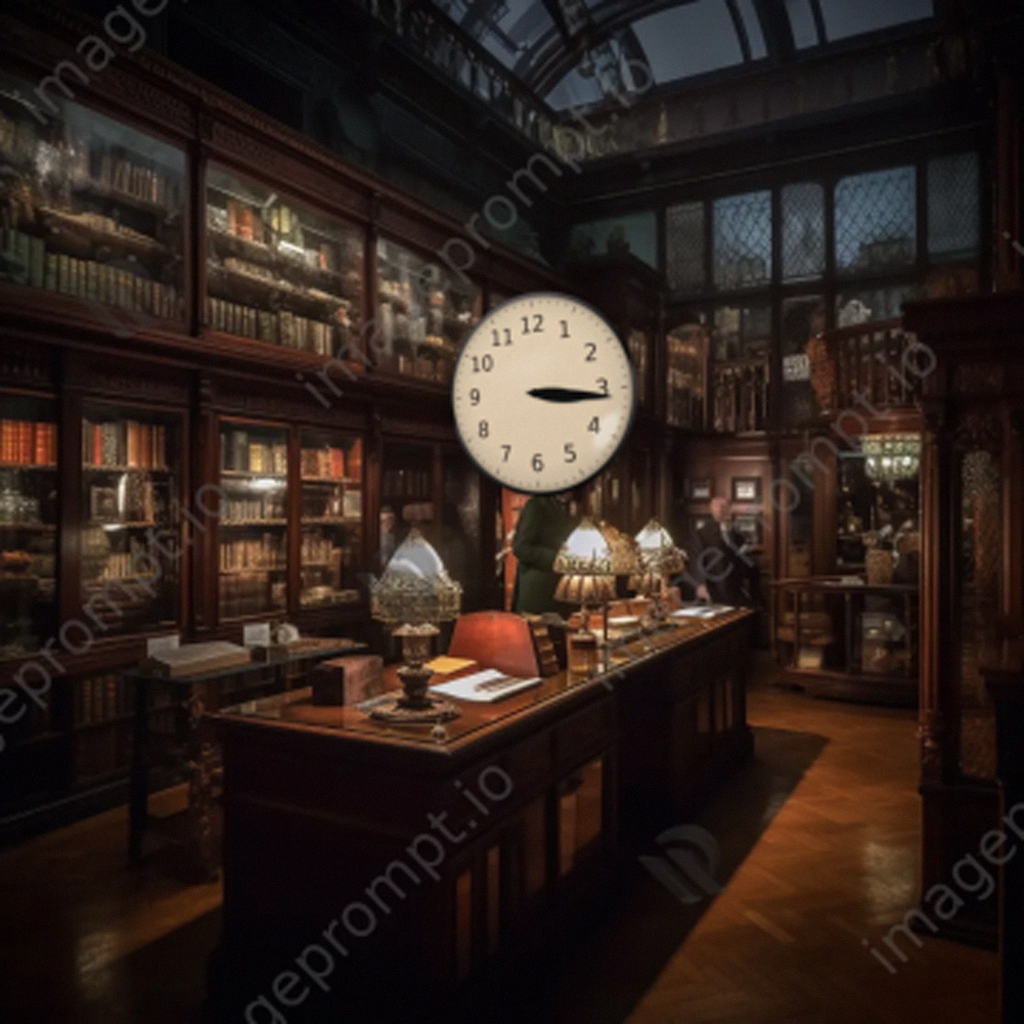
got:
h=3 m=16
